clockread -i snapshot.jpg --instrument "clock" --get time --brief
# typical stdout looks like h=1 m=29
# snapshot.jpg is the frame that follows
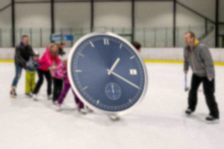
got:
h=1 m=20
